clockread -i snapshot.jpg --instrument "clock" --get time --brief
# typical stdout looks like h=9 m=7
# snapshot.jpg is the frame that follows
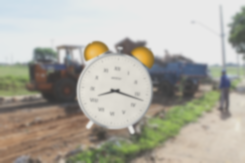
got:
h=8 m=17
